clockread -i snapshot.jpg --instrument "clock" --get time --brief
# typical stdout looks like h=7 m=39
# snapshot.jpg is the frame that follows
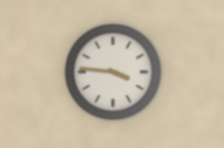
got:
h=3 m=46
